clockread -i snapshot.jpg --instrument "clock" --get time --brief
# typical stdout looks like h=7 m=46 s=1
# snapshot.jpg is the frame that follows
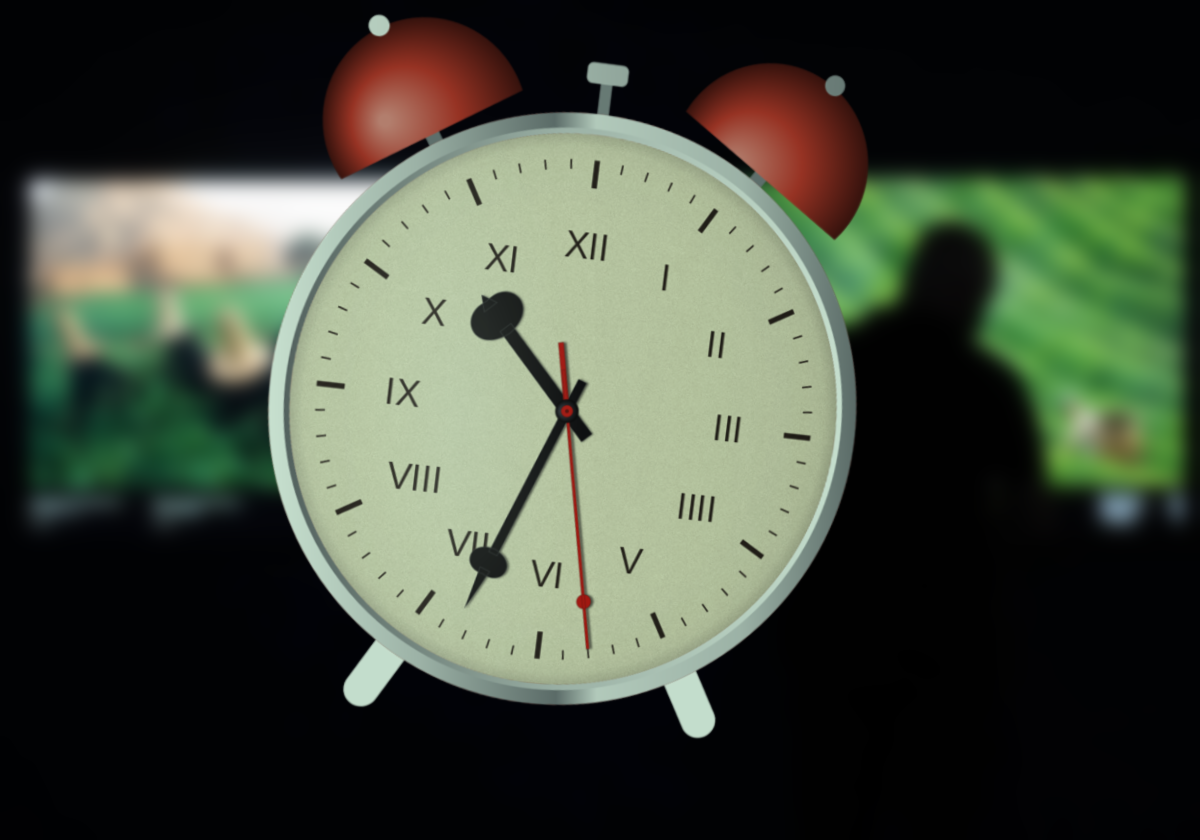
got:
h=10 m=33 s=28
